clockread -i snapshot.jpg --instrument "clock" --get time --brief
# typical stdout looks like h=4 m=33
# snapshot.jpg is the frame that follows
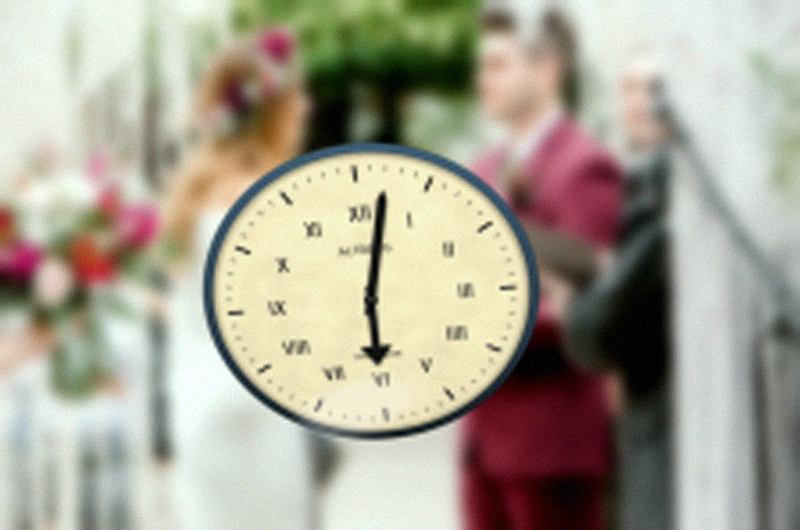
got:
h=6 m=2
